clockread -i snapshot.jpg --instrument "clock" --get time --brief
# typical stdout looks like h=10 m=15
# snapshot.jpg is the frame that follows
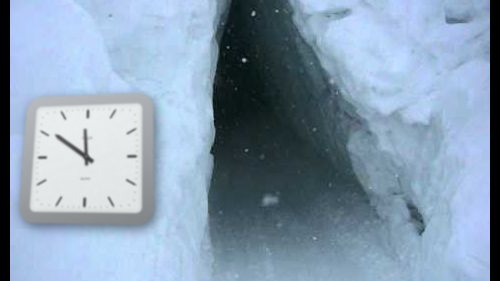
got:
h=11 m=51
